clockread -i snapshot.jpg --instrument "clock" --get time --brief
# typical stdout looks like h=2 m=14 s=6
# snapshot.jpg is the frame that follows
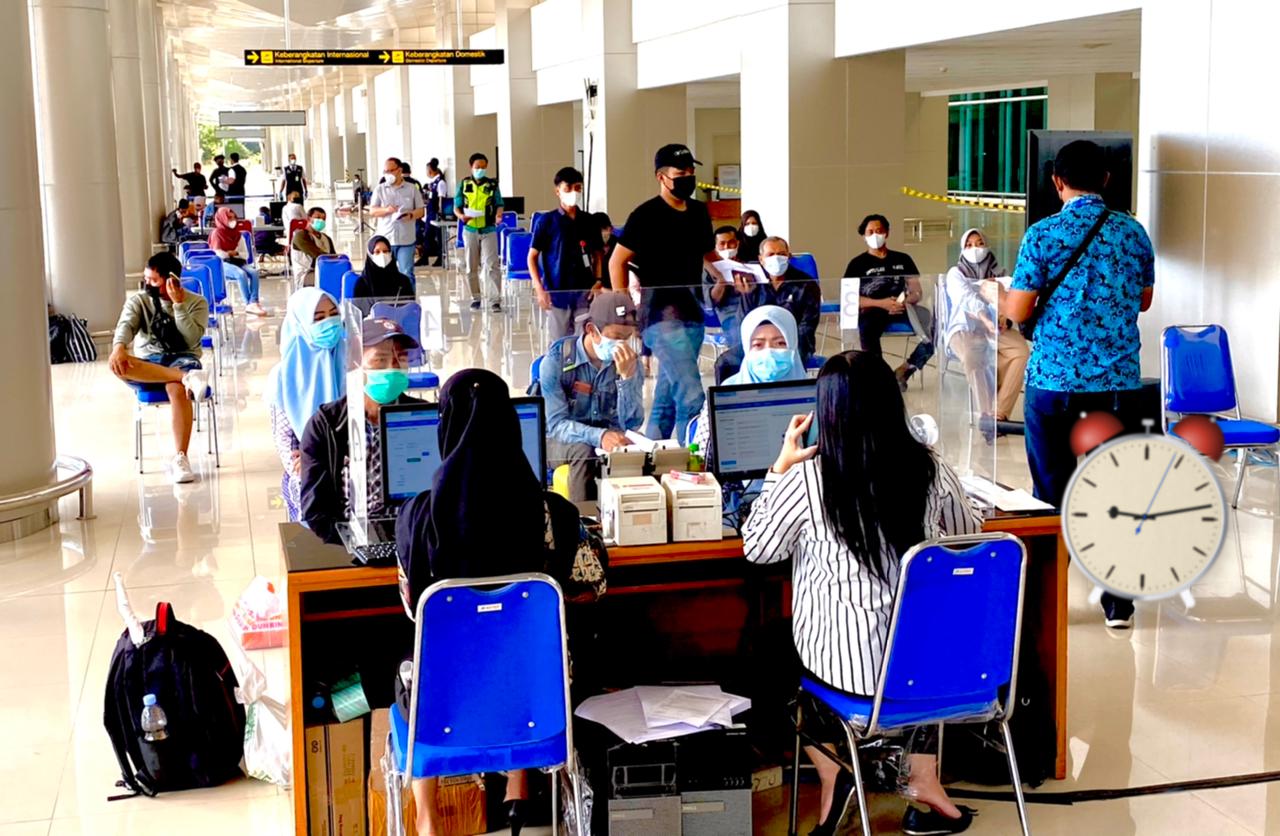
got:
h=9 m=13 s=4
